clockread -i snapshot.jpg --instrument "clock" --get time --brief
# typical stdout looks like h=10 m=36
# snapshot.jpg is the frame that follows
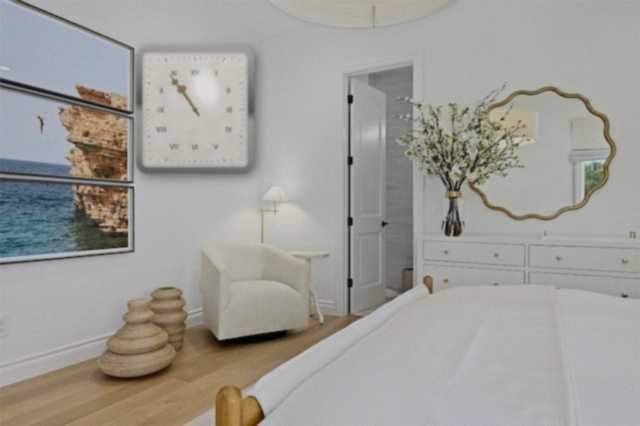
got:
h=10 m=54
